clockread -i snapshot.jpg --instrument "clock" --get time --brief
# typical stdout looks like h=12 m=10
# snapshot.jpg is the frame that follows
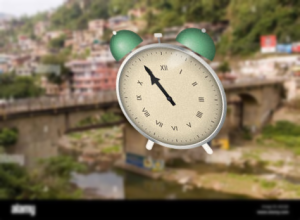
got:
h=10 m=55
